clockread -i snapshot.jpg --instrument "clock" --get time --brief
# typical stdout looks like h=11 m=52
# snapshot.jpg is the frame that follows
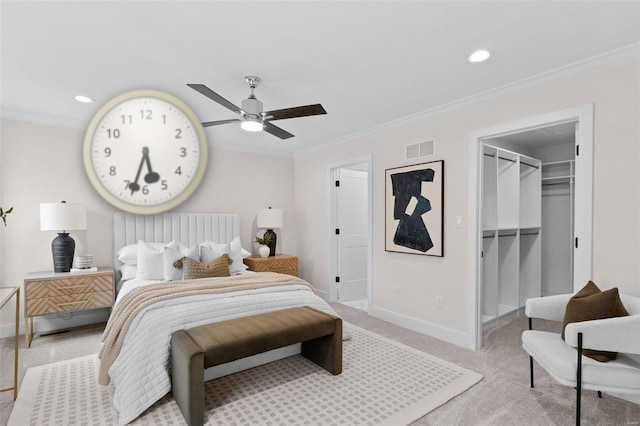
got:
h=5 m=33
